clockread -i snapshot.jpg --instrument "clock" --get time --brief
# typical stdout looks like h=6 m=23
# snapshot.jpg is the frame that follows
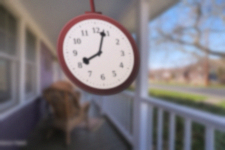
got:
h=8 m=3
